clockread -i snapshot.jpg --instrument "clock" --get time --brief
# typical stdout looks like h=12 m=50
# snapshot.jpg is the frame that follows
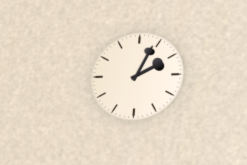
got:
h=2 m=4
